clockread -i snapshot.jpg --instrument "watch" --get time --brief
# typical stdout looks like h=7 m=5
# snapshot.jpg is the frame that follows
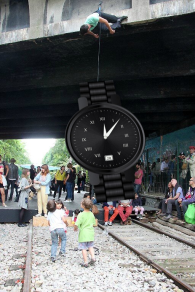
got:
h=12 m=7
